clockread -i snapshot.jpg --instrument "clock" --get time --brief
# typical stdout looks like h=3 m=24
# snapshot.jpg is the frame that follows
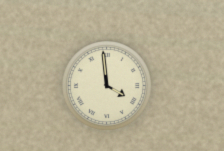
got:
h=3 m=59
